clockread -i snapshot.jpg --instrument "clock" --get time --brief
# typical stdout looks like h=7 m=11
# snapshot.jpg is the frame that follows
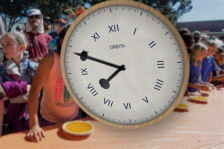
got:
h=7 m=49
